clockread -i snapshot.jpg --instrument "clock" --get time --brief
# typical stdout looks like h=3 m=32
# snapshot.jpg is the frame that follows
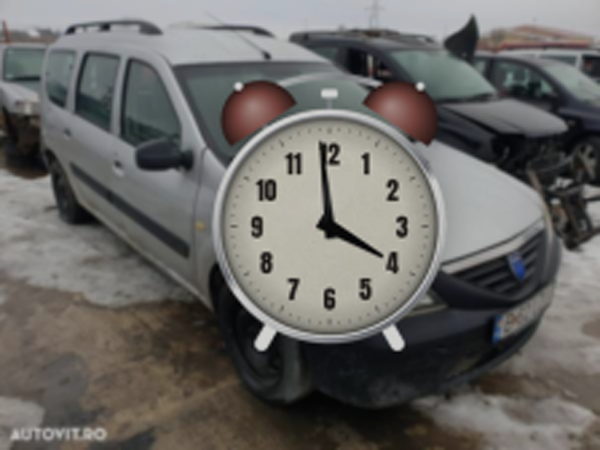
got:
h=3 m=59
